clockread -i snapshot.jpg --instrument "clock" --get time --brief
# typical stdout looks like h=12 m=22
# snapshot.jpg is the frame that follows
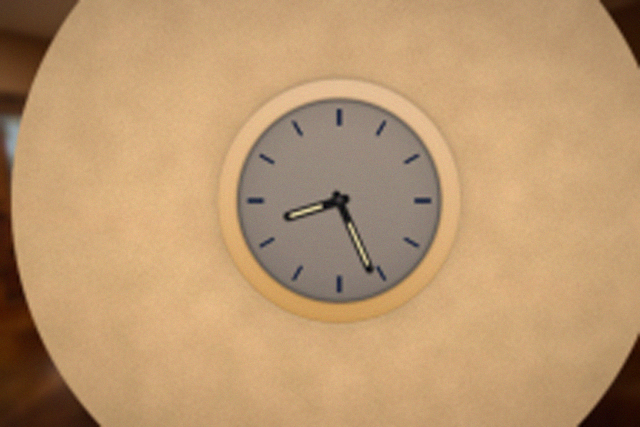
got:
h=8 m=26
